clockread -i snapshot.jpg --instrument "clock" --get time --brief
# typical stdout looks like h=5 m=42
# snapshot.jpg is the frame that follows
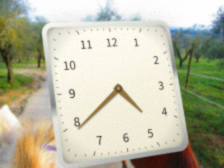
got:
h=4 m=39
